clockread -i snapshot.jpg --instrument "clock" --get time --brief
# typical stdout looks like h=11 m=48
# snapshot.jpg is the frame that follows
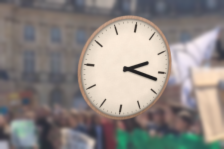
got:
h=2 m=17
